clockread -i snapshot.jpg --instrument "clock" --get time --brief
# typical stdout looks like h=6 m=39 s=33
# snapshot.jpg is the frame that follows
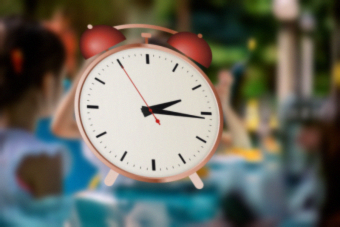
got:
h=2 m=15 s=55
